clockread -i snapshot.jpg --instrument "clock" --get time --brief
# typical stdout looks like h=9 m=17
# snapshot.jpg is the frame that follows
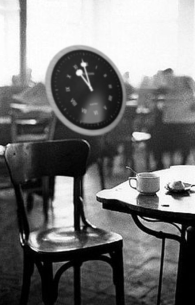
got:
h=10 m=59
